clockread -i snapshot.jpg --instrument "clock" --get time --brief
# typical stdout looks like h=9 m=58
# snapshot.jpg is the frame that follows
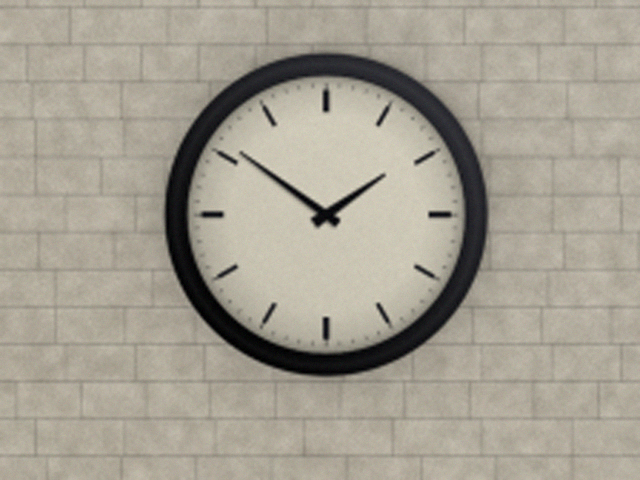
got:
h=1 m=51
